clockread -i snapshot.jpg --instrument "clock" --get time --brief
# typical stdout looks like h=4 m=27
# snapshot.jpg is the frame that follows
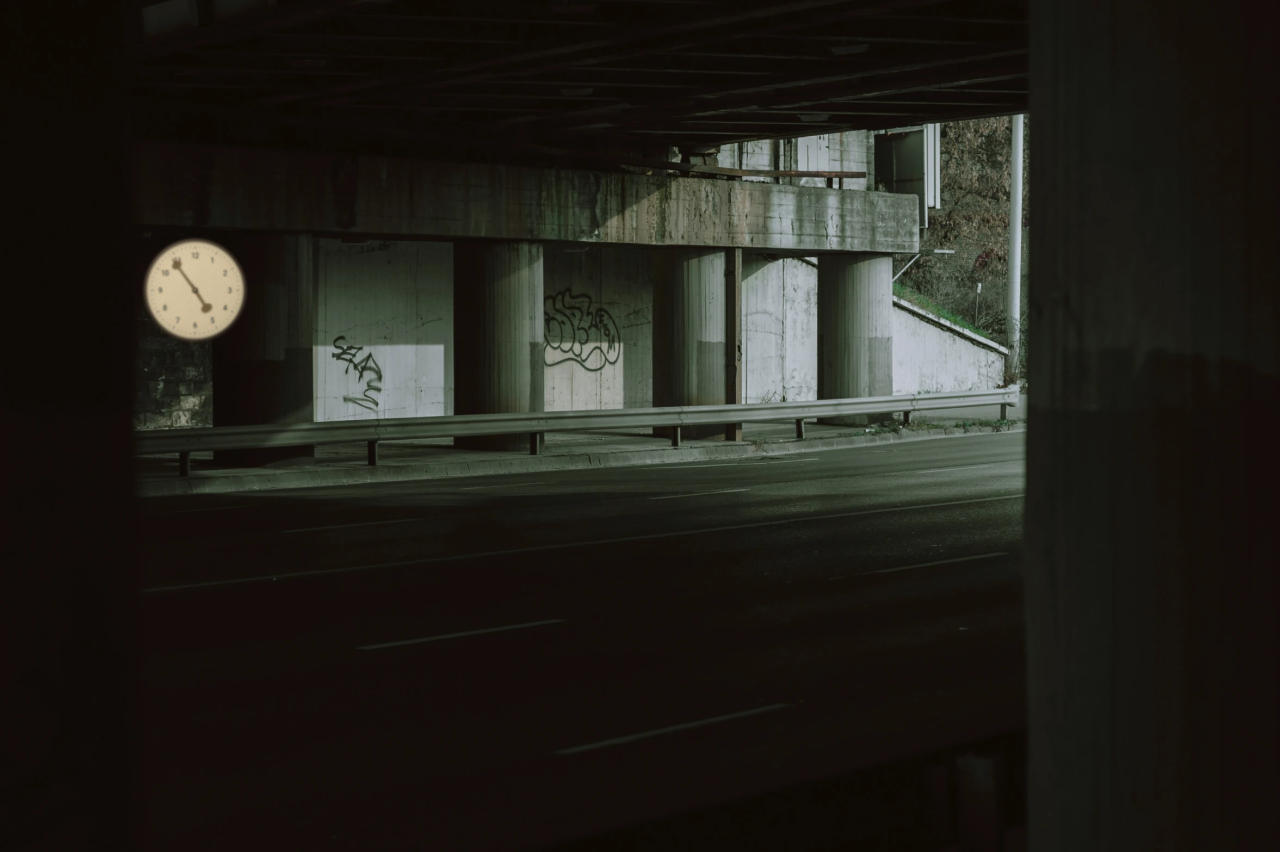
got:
h=4 m=54
